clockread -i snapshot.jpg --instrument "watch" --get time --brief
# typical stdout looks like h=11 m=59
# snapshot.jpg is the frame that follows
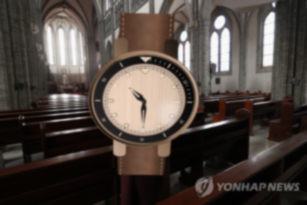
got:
h=10 m=30
